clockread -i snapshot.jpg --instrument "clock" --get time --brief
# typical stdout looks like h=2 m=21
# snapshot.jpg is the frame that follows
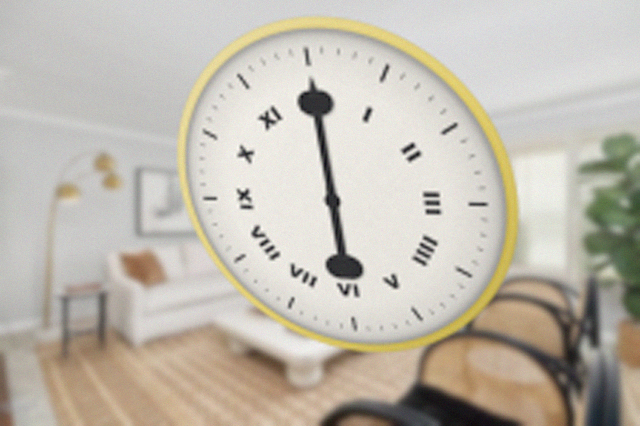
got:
h=6 m=0
